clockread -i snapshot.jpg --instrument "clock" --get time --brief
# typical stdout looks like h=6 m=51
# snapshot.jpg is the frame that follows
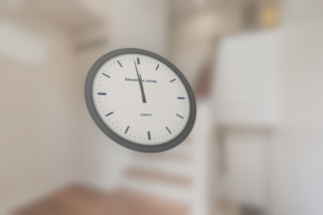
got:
h=11 m=59
